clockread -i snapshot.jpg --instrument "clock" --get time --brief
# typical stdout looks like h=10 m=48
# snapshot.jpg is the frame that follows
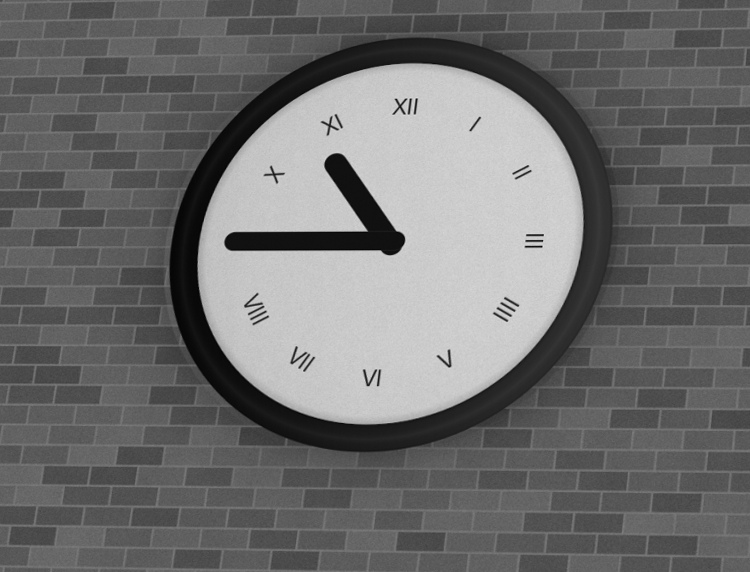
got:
h=10 m=45
